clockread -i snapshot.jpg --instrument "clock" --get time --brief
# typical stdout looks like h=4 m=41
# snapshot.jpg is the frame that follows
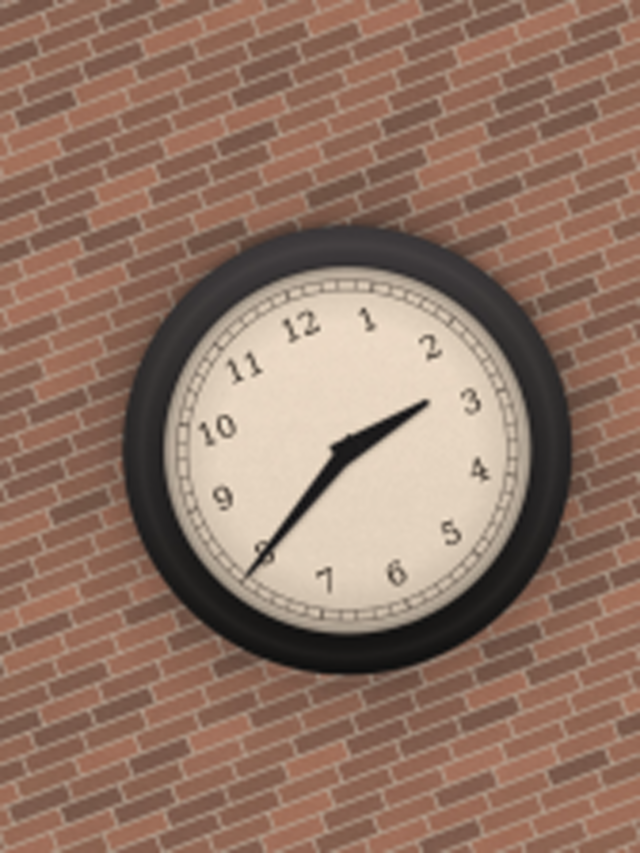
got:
h=2 m=40
